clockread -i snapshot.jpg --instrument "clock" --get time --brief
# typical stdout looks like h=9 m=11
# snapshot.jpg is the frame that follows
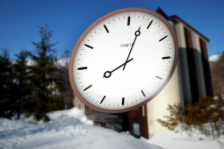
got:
h=8 m=3
